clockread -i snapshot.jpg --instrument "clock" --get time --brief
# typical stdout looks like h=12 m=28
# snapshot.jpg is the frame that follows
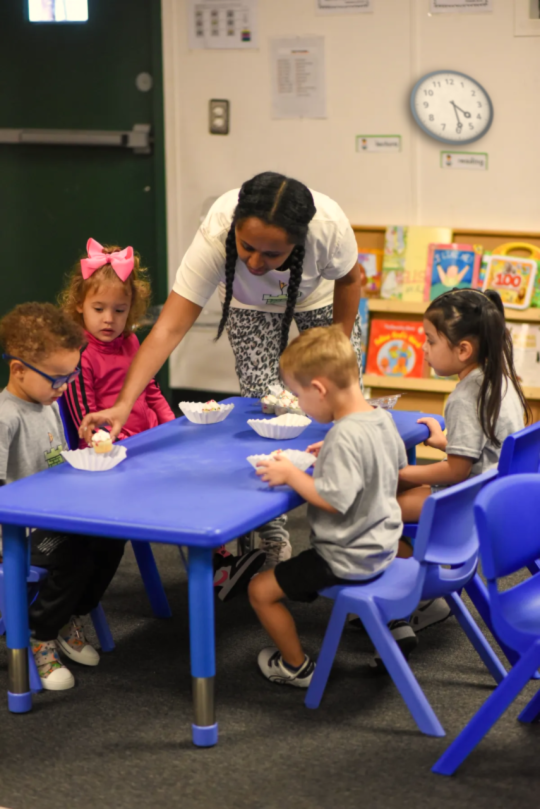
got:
h=4 m=29
